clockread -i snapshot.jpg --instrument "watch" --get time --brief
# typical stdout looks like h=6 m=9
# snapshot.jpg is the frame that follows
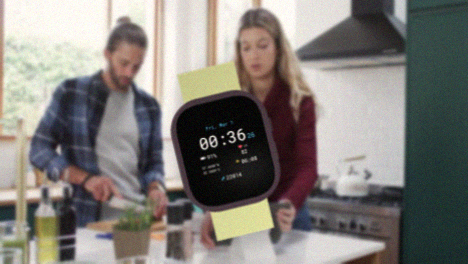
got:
h=0 m=36
